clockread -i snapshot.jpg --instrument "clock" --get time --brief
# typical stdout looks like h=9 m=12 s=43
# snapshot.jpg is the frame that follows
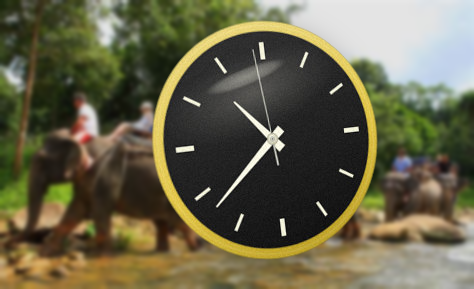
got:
h=10 m=37 s=59
